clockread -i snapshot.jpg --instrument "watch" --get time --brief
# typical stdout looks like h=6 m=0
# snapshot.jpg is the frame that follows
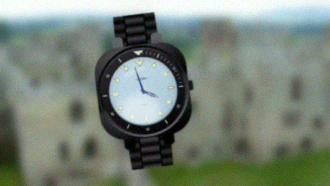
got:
h=3 m=58
